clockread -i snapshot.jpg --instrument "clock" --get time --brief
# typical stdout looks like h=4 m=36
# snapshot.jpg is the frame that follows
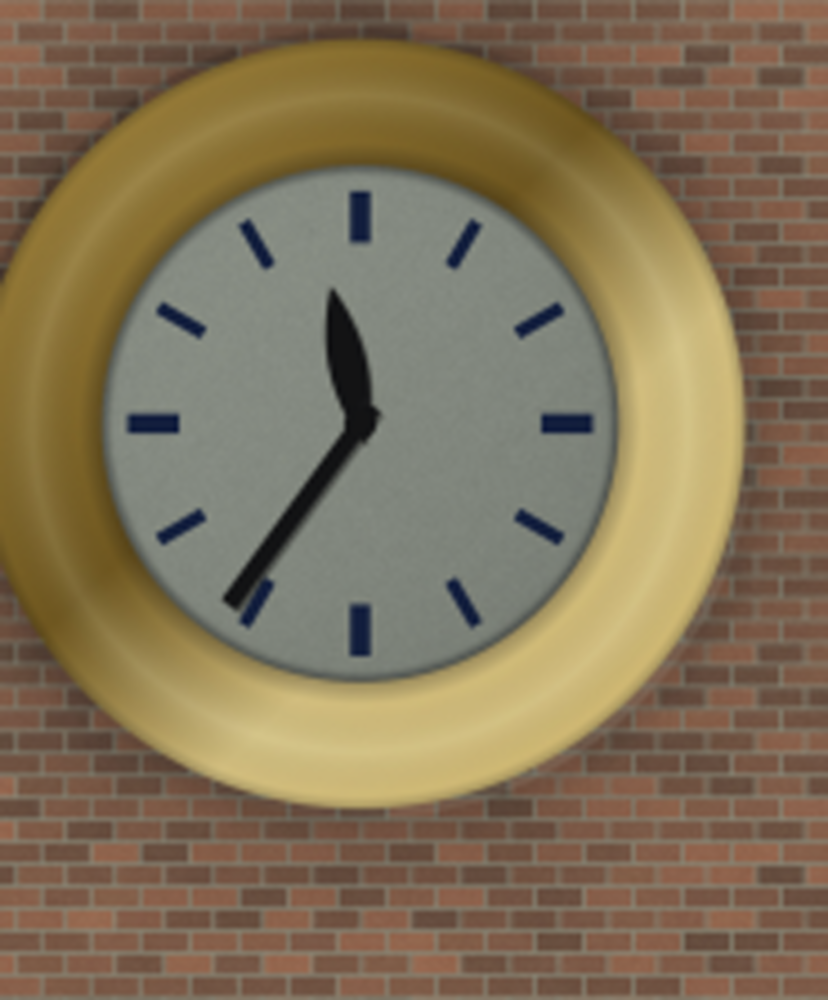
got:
h=11 m=36
